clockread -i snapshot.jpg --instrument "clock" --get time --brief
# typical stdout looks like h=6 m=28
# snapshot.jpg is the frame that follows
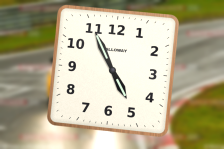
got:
h=4 m=55
